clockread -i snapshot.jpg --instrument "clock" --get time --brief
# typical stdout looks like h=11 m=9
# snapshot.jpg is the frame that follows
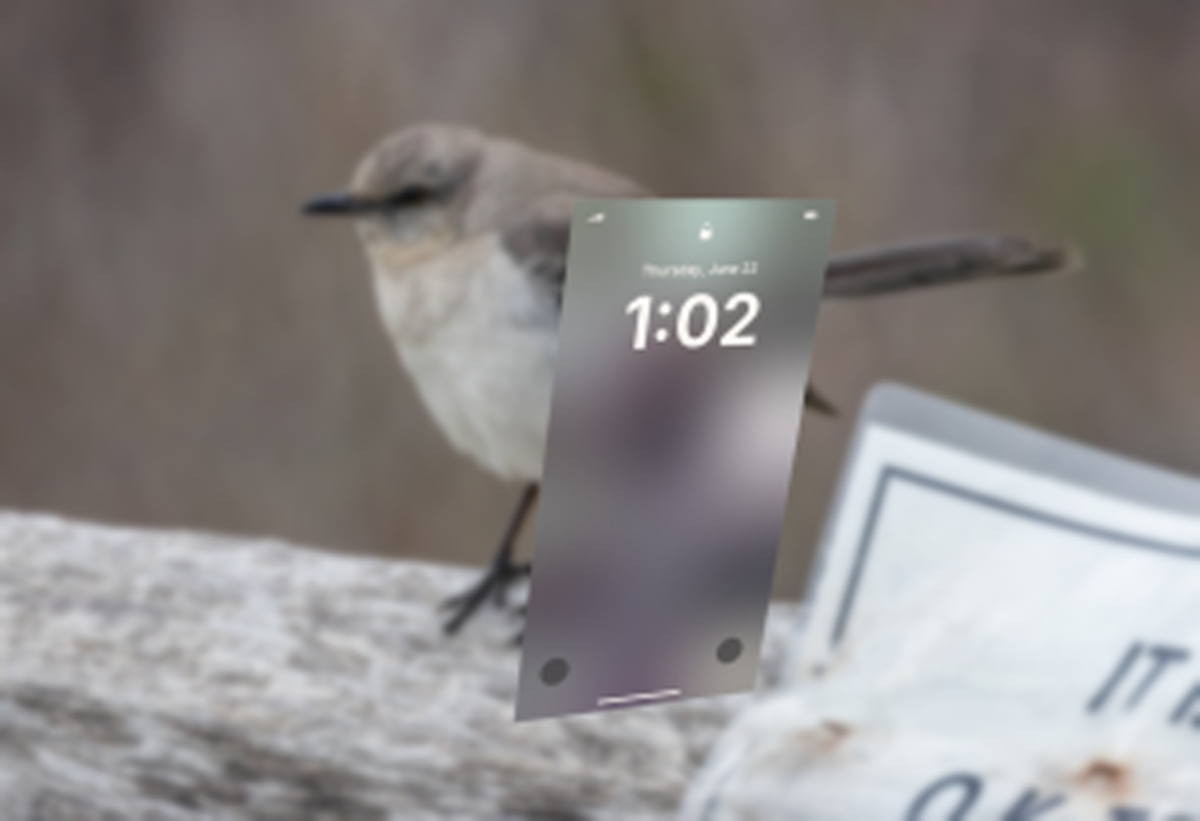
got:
h=1 m=2
